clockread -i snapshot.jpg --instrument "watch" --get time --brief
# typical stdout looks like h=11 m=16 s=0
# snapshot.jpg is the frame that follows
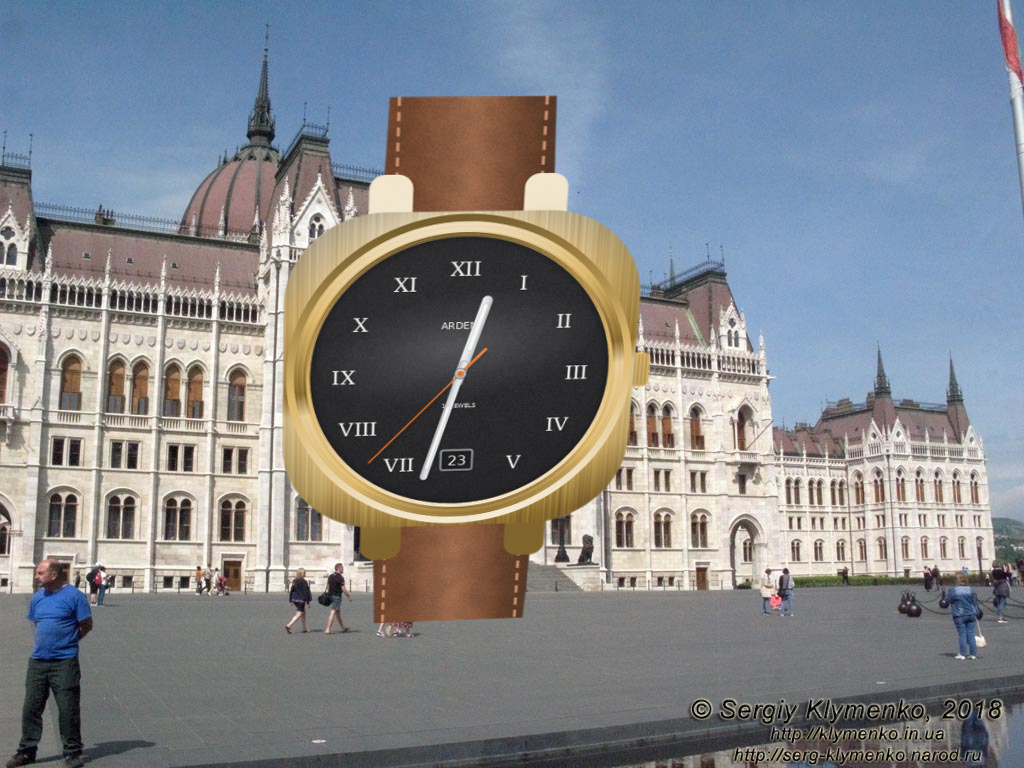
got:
h=12 m=32 s=37
